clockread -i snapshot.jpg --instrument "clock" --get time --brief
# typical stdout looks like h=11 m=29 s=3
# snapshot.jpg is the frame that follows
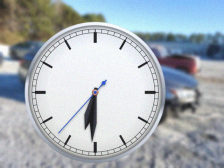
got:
h=6 m=30 s=37
